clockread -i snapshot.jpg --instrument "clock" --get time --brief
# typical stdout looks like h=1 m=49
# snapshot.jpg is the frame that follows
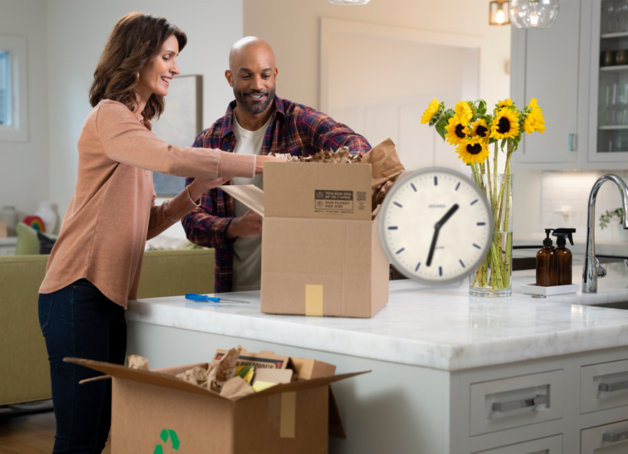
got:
h=1 m=33
